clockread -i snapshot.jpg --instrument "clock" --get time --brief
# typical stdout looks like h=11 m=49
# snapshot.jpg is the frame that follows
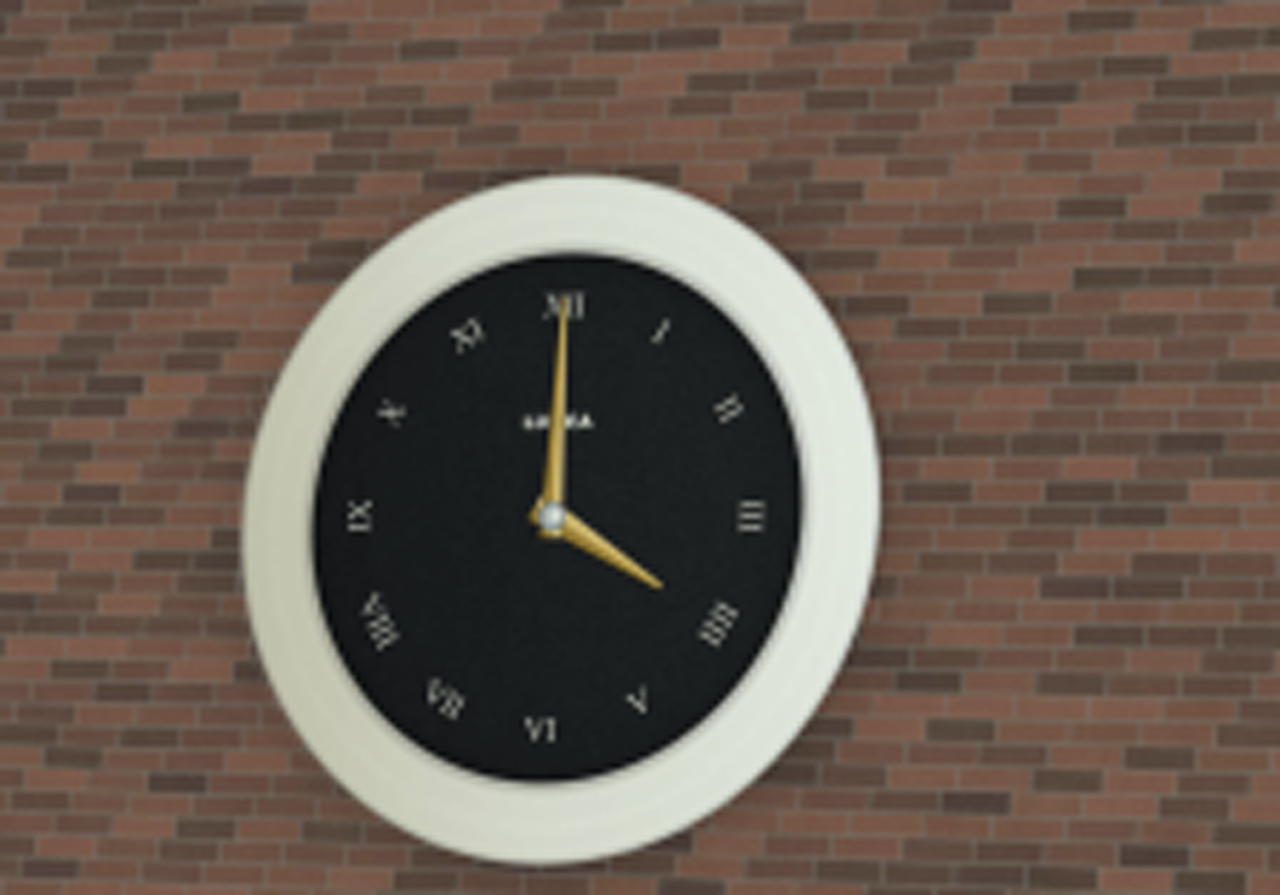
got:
h=4 m=0
